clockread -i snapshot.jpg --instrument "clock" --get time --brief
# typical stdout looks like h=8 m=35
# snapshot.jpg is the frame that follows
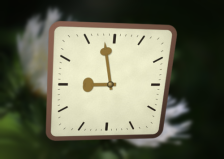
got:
h=8 m=58
